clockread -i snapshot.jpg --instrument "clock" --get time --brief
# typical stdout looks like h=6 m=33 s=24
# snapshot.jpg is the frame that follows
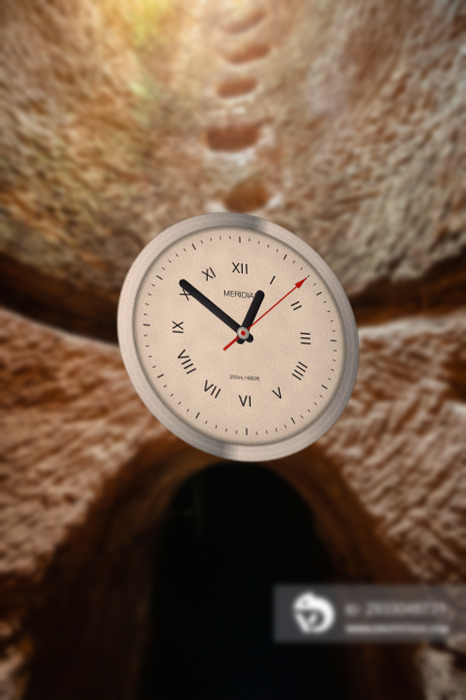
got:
h=12 m=51 s=8
